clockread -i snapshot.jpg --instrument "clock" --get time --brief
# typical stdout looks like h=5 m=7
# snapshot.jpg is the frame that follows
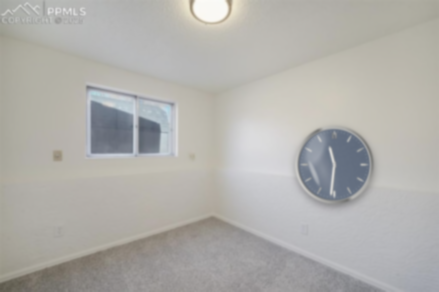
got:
h=11 m=31
